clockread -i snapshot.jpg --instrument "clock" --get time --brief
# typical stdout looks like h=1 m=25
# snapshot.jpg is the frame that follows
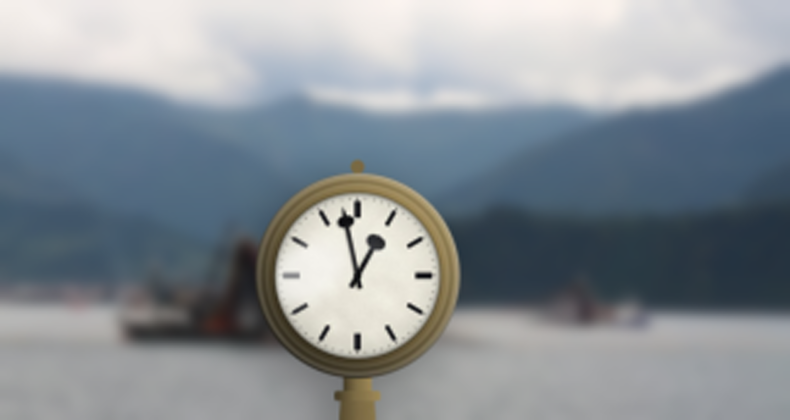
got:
h=12 m=58
